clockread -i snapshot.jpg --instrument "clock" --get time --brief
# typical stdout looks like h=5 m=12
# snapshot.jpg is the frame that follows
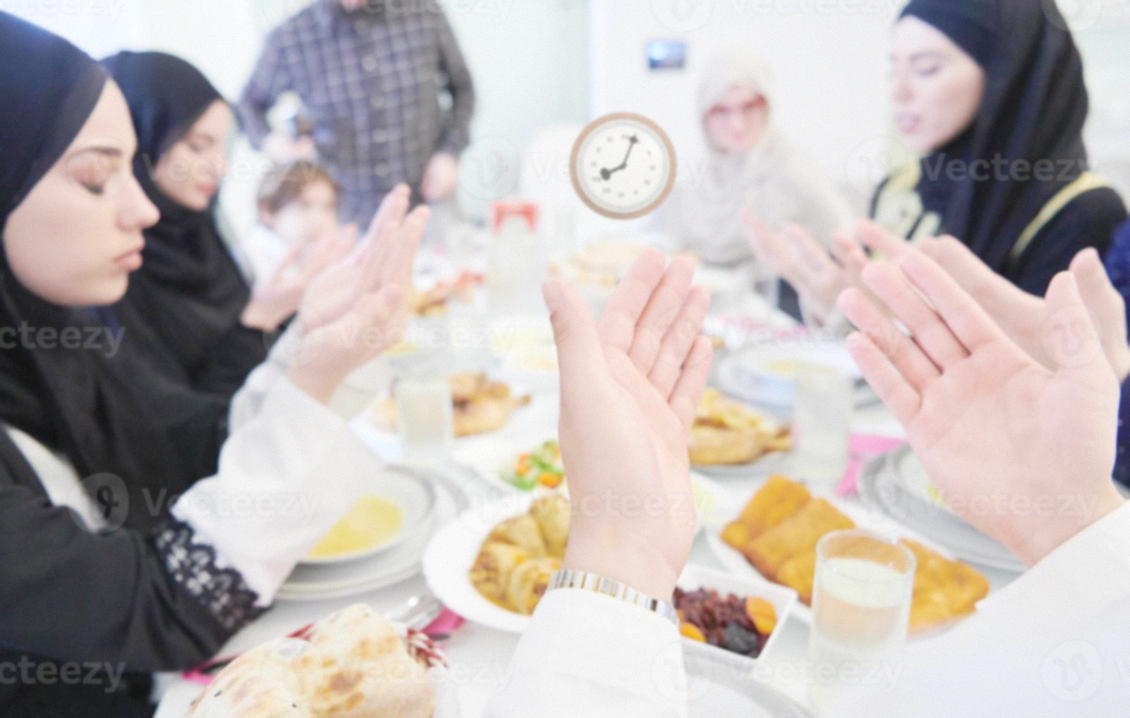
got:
h=8 m=3
